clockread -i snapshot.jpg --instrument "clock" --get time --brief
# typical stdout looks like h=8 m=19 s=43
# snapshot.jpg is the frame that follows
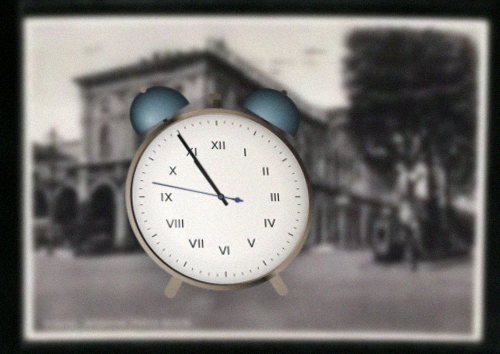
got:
h=10 m=54 s=47
